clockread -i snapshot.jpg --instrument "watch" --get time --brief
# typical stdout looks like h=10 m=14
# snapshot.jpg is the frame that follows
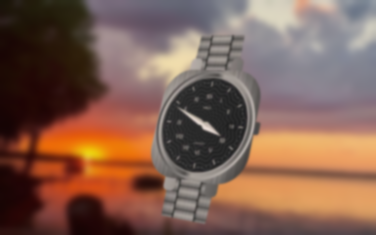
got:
h=3 m=49
